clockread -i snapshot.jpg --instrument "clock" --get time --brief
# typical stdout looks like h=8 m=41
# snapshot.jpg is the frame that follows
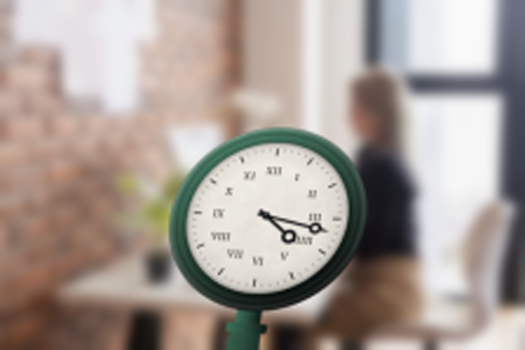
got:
h=4 m=17
